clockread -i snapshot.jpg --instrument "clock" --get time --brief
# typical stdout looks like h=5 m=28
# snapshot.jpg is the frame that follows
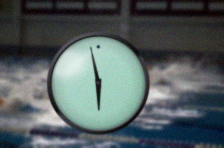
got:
h=5 m=58
